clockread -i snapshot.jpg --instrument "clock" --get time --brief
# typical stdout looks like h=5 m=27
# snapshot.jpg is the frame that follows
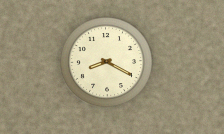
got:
h=8 m=20
